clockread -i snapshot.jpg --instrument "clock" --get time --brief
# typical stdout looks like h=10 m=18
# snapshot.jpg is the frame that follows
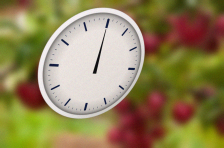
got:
h=12 m=0
